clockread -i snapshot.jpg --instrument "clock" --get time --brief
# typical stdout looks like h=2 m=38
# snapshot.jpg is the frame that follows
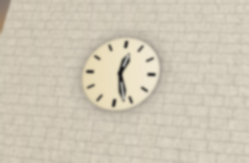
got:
h=12 m=27
